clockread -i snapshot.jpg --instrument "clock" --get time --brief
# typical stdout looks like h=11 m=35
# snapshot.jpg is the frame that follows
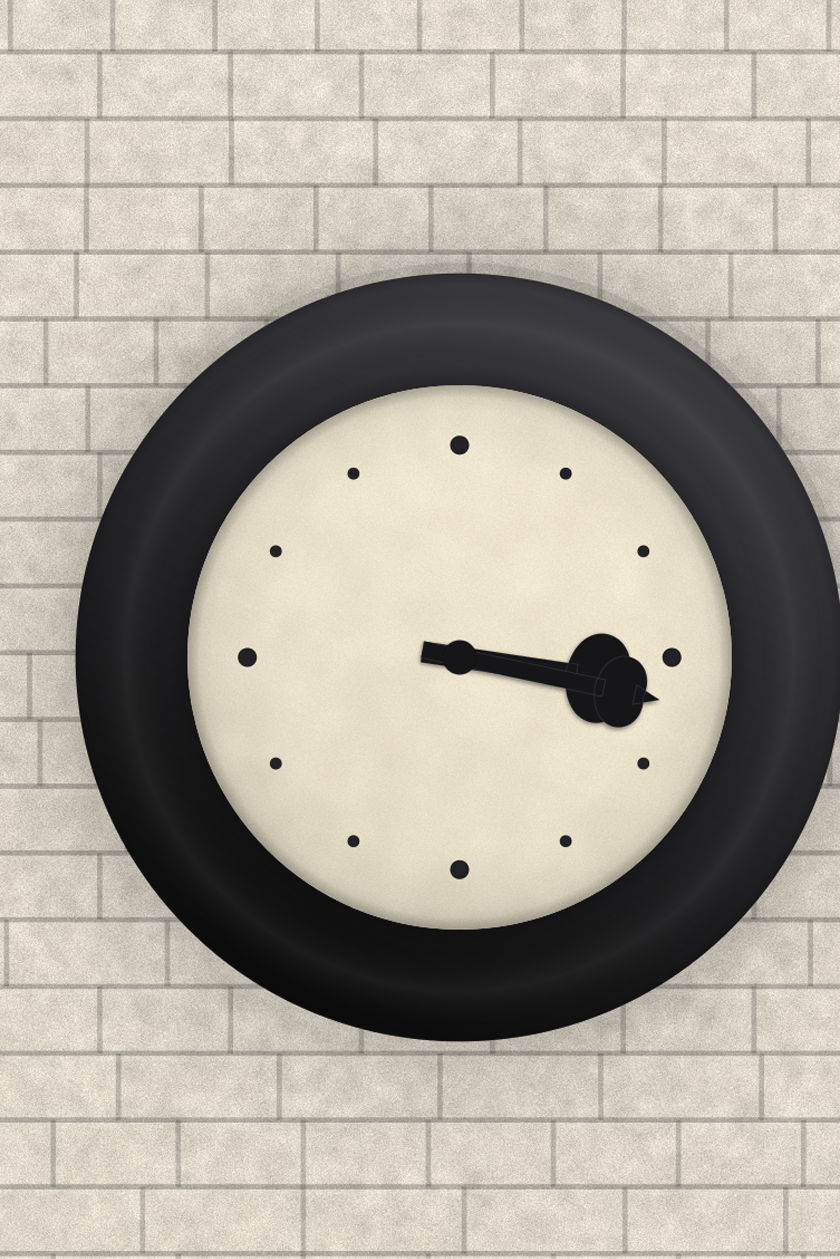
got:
h=3 m=17
